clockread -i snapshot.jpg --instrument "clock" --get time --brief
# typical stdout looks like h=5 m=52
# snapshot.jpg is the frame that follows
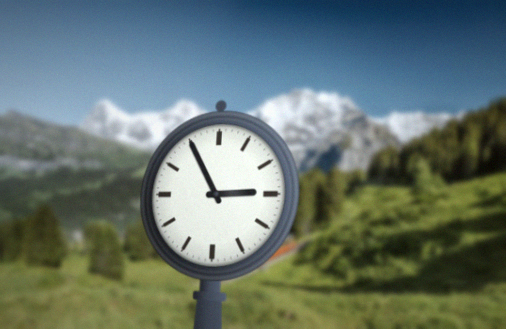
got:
h=2 m=55
